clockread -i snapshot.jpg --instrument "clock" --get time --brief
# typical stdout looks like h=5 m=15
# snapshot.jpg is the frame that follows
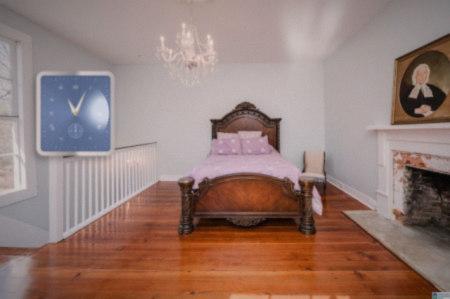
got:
h=11 m=4
